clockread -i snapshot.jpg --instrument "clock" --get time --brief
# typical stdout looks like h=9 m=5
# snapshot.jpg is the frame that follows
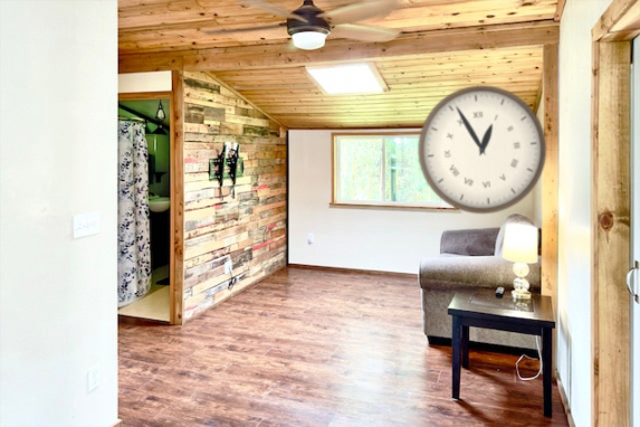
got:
h=12 m=56
